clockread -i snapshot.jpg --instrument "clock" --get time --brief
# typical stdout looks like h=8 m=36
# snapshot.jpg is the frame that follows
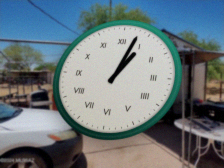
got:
h=1 m=3
